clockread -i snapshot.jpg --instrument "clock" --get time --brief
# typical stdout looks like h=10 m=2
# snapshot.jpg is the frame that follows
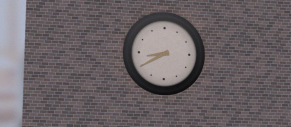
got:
h=8 m=40
